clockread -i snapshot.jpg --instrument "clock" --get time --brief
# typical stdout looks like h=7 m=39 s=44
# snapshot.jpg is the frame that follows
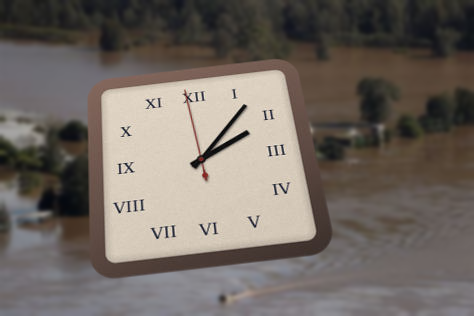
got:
h=2 m=6 s=59
